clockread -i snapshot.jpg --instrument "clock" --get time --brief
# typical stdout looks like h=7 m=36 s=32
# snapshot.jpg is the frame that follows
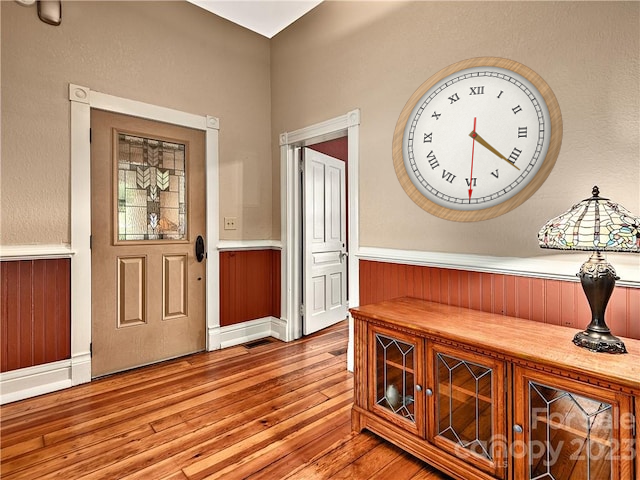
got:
h=4 m=21 s=30
